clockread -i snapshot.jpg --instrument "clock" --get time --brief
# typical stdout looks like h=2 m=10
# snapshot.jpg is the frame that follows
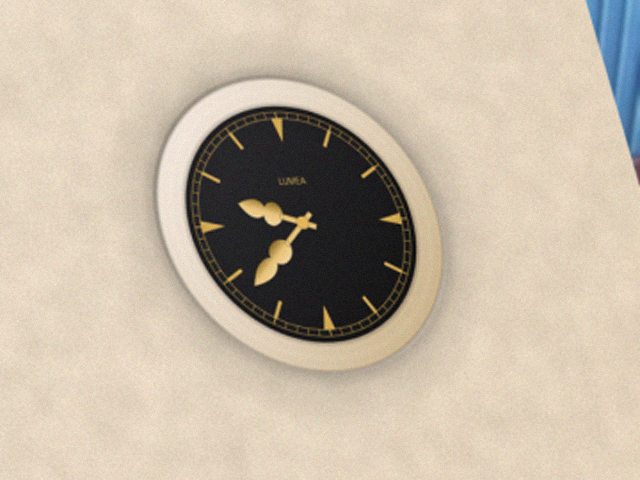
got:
h=9 m=38
